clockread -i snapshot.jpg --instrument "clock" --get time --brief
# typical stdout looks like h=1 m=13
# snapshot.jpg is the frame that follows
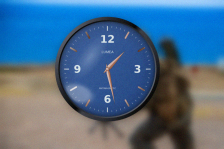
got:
h=1 m=28
